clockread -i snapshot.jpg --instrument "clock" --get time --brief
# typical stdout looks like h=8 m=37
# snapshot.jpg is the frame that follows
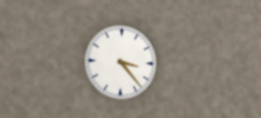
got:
h=3 m=23
